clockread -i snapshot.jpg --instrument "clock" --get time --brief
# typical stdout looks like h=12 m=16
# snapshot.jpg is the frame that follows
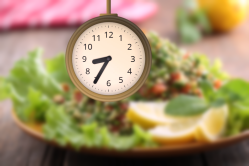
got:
h=8 m=35
